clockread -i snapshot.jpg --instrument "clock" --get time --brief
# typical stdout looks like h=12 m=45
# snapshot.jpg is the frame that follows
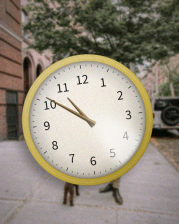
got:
h=10 m=51
